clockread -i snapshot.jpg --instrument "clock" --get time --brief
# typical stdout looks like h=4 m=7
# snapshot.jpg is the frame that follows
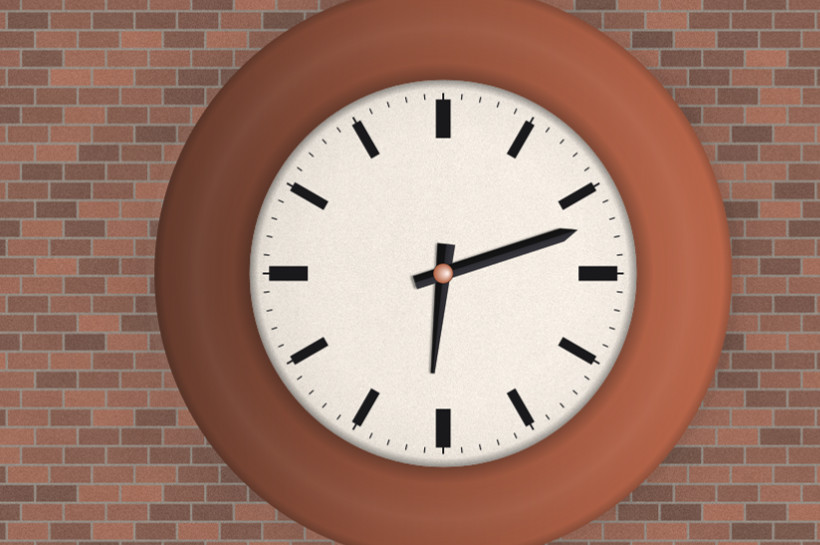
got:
h=6 m=12
